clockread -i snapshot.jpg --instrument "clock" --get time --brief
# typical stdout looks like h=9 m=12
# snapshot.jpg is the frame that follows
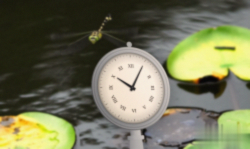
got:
h=10 m=5
